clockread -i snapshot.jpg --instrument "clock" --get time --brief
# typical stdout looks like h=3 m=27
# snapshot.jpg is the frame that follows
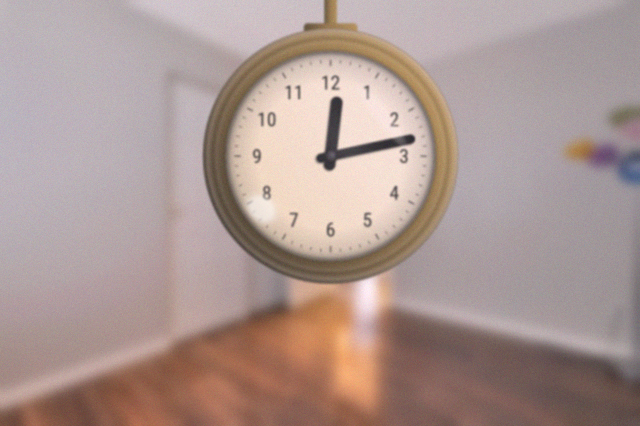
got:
h=12 m=13
